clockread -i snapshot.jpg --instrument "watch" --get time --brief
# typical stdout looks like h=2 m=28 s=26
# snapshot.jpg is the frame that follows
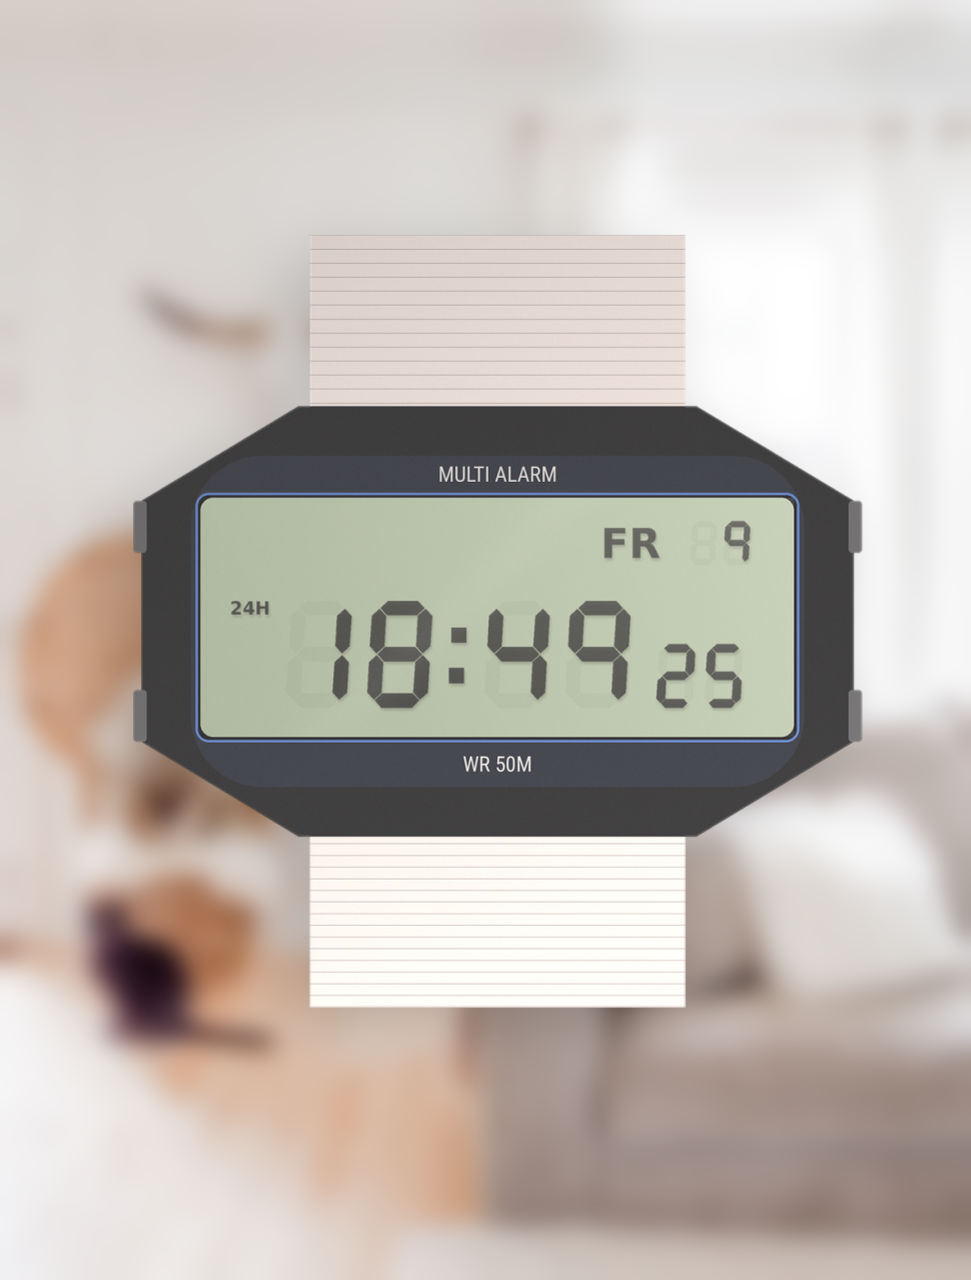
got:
h=18 m=49 s=25
